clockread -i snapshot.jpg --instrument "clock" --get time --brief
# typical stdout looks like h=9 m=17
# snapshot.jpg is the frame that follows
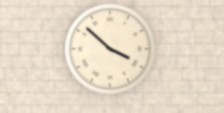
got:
h=3 m=52
